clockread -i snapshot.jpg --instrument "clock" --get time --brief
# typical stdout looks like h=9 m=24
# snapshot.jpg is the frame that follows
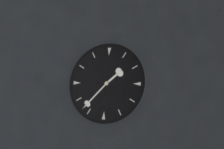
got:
h=1 m=37
